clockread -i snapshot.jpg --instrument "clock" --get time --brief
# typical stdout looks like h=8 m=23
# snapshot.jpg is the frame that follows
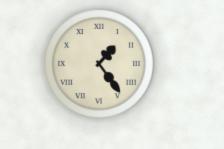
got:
h=1 m=24
